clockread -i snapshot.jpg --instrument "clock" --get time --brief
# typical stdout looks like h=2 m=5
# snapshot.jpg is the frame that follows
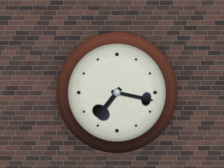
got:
h=7 m=17
